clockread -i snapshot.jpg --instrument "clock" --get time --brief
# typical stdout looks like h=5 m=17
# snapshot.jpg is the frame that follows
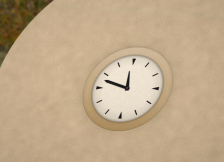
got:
h=11 m=48
